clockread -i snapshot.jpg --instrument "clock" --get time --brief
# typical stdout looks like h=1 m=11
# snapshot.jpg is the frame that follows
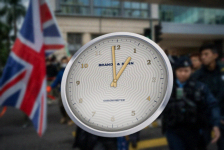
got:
h=12 m=59
